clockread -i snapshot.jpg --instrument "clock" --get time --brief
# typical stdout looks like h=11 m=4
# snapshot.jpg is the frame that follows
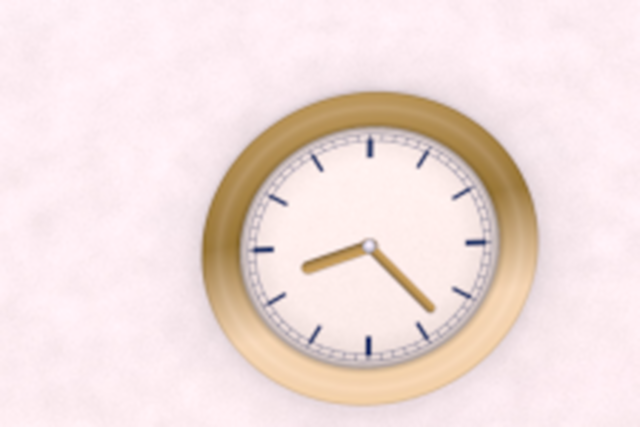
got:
h=8 m=23
